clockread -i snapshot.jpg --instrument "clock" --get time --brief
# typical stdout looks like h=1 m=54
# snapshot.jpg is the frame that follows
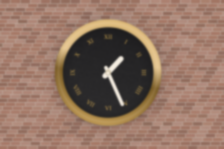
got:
h=1 m=26
